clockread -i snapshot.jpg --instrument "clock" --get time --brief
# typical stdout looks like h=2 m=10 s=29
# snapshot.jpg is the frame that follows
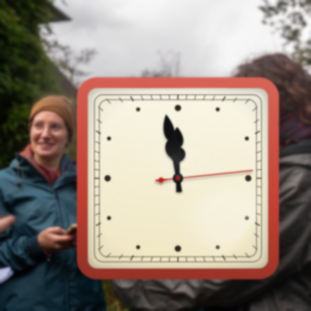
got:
h=11 m=58 s=14
